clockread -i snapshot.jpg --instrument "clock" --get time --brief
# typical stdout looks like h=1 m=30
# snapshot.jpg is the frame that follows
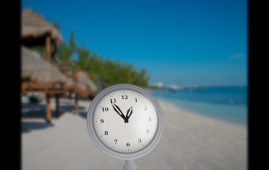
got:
h=12 m=54
